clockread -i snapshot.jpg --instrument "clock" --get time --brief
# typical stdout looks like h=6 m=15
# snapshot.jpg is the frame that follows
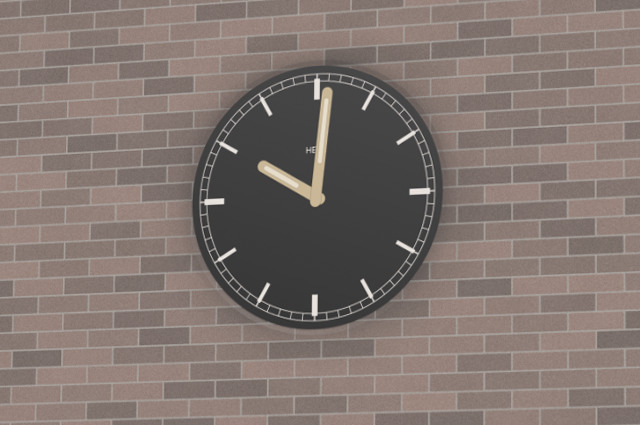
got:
h=10 m=1
